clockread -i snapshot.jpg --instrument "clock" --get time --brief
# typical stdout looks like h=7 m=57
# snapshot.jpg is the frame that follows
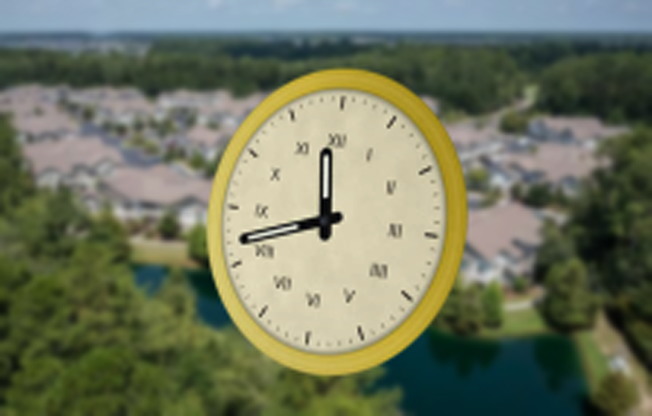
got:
h=11 m=42
